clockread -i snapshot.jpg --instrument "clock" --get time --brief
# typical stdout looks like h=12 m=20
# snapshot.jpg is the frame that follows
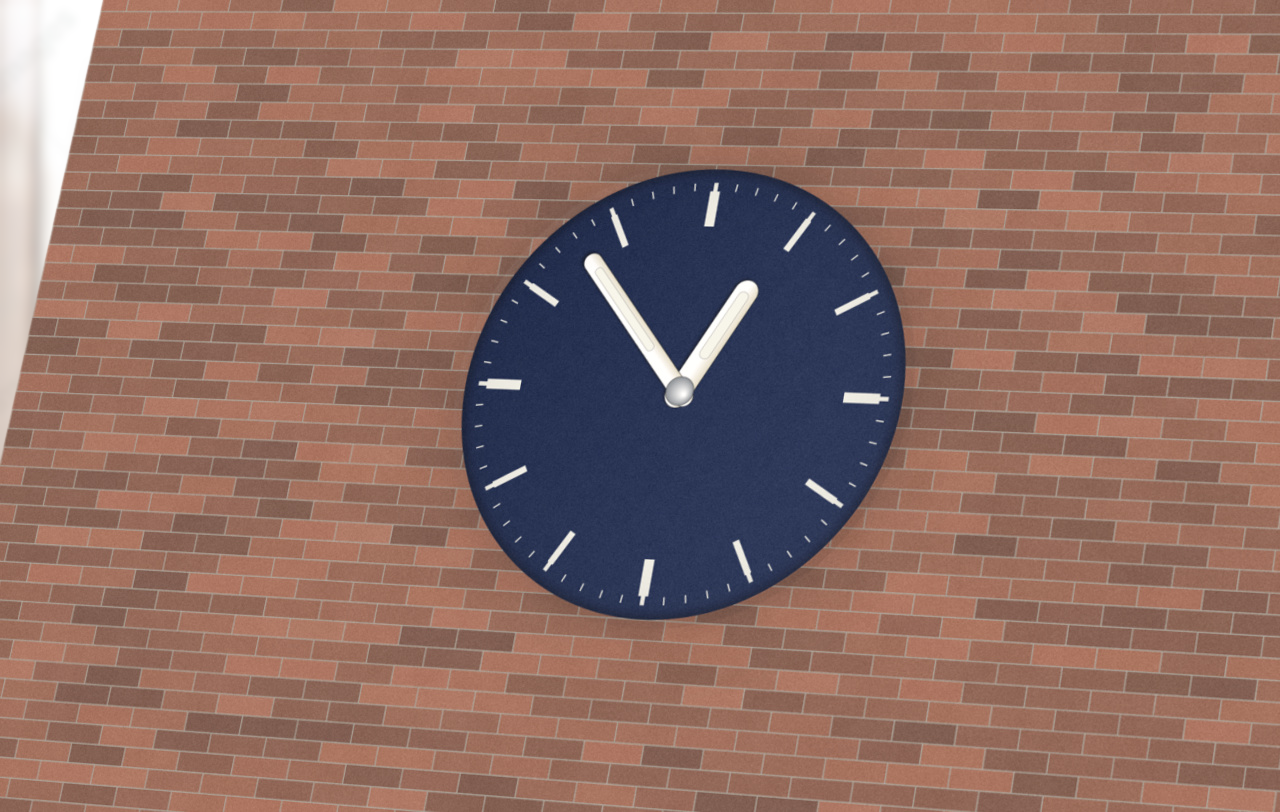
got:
h=12 m=53
